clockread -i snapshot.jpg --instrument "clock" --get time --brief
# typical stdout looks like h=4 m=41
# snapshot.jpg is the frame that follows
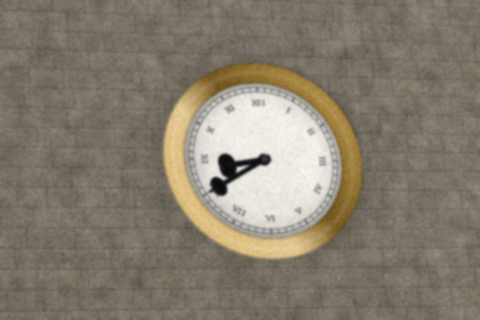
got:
h=8 m=40
